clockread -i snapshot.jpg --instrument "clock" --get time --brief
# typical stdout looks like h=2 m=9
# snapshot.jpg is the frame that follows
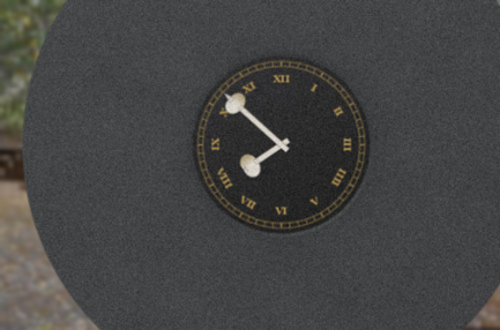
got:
h=7 m=52
